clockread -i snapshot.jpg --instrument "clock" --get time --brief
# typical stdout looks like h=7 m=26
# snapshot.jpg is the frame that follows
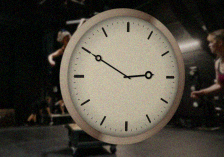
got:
h=2 m=50
